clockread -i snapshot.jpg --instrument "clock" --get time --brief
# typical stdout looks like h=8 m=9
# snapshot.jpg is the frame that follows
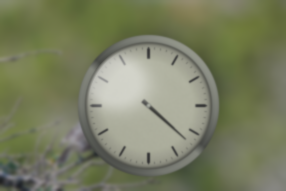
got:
h=4 m=22
